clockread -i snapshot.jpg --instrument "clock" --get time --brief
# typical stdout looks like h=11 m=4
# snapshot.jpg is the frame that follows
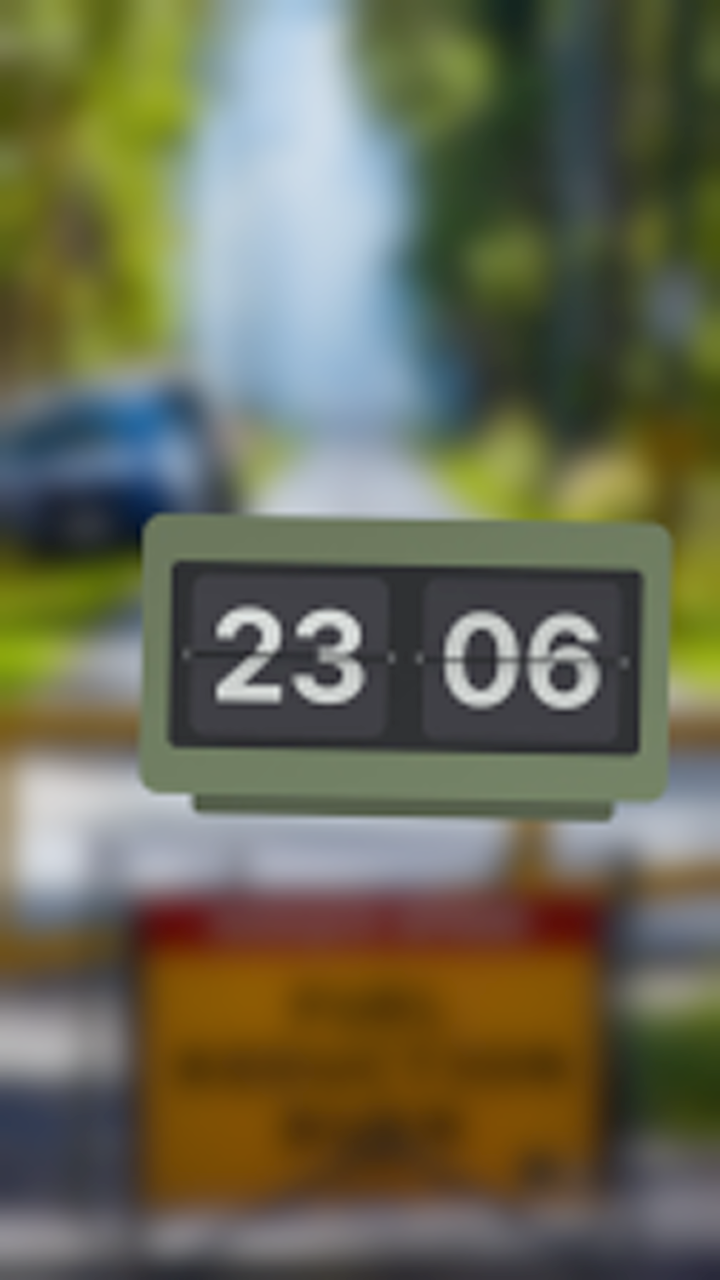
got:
h=23 m=6
